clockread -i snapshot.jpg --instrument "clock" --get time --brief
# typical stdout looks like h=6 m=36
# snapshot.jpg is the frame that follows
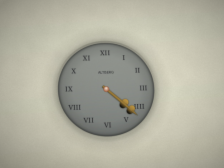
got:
h=4 m=22
